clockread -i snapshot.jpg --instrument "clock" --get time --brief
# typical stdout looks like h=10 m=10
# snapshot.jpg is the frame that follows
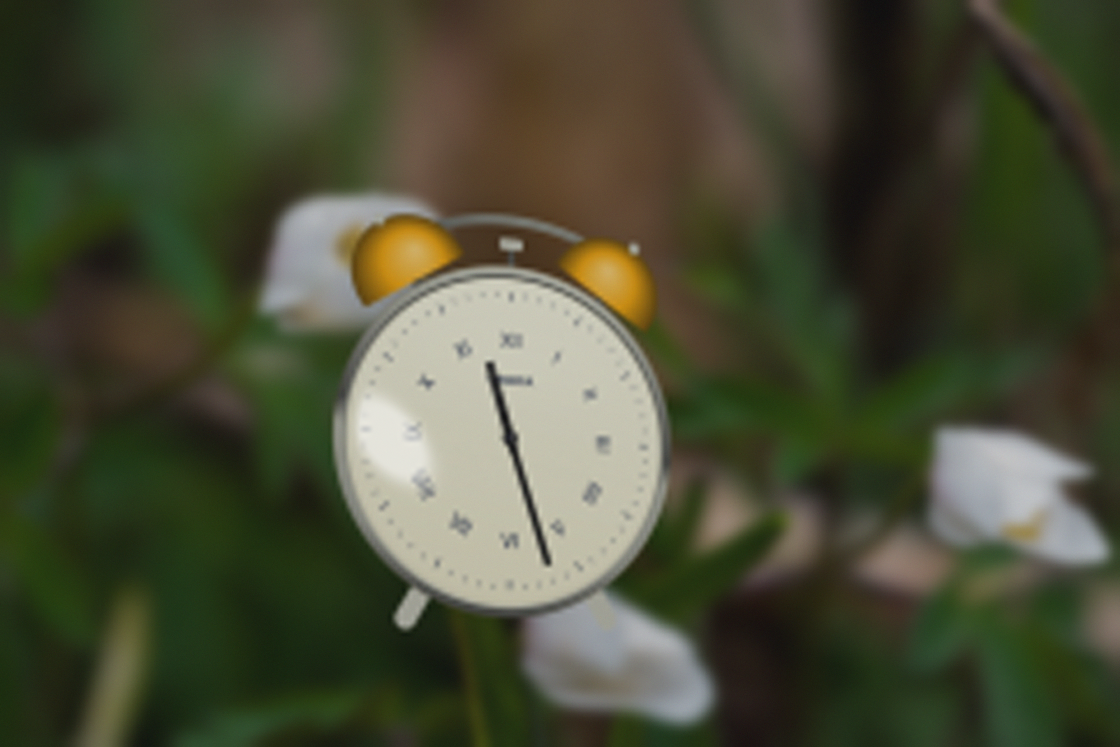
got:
h=11 m=27
